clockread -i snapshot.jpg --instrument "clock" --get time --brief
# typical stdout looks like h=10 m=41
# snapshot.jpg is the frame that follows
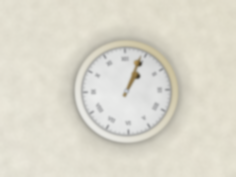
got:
h=1 m=4
